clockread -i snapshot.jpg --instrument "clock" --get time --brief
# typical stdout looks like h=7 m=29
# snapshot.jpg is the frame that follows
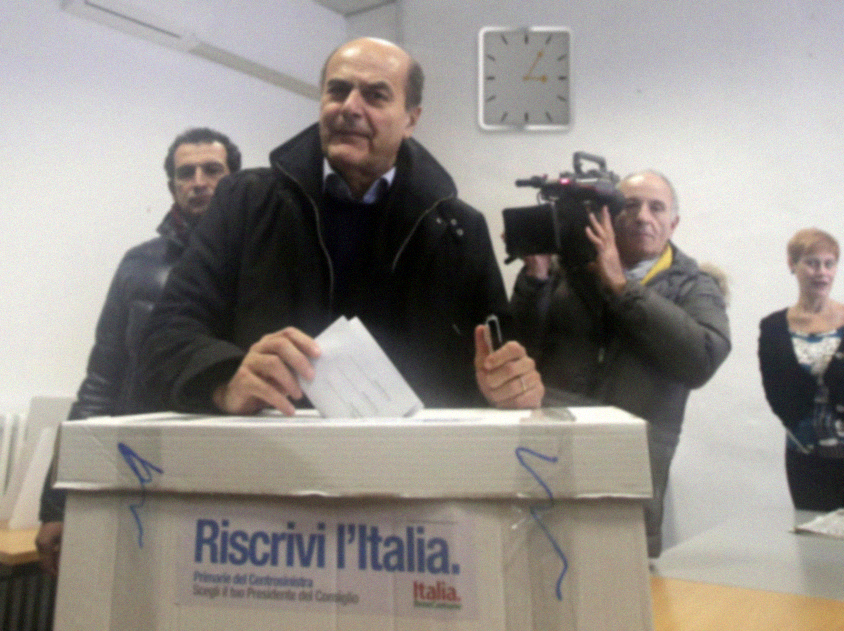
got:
h=3 m=5
